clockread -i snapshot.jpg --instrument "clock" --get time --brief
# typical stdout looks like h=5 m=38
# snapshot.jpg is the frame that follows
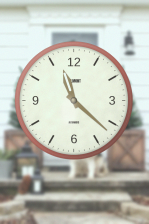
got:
h=11 m=22
